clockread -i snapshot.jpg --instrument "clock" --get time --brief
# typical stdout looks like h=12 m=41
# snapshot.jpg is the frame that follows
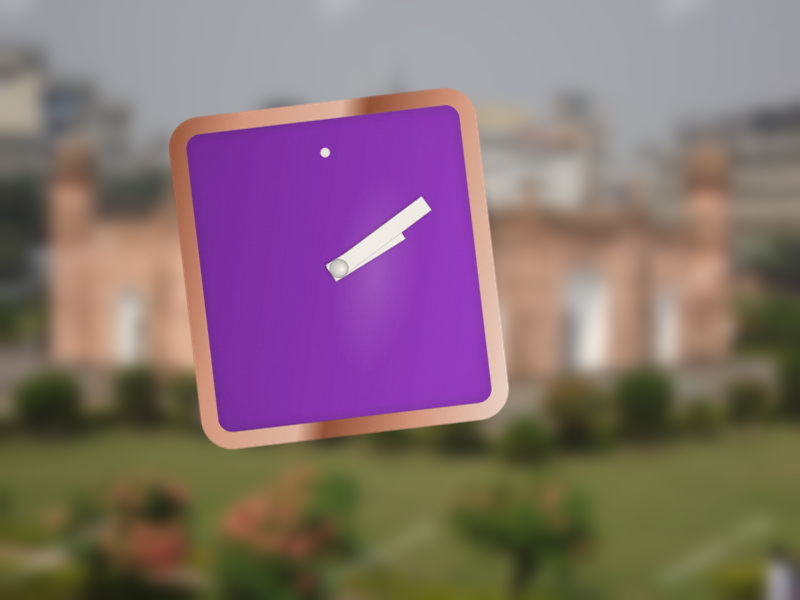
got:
h=2 m=10
